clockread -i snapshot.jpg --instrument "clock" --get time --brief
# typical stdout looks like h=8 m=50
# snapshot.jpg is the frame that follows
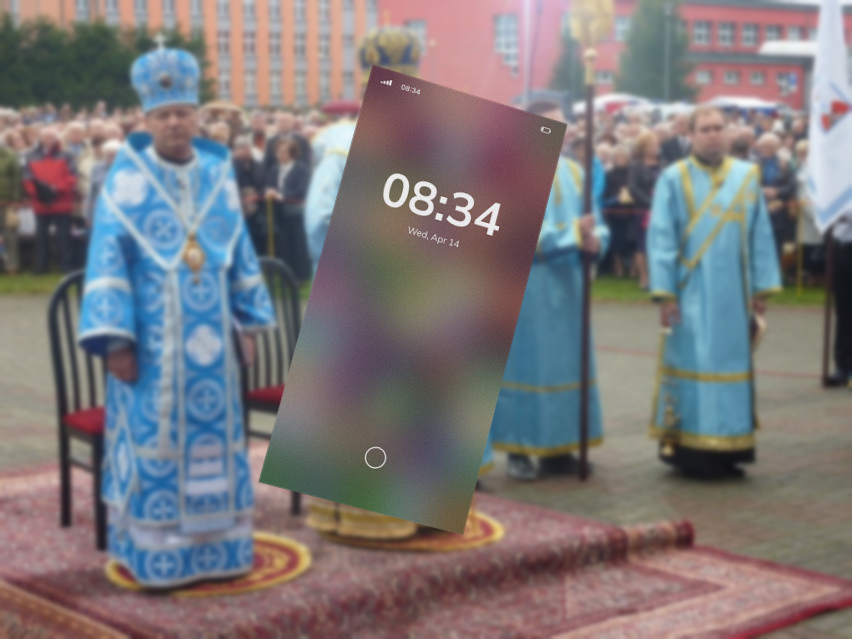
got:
h=8 m=34
